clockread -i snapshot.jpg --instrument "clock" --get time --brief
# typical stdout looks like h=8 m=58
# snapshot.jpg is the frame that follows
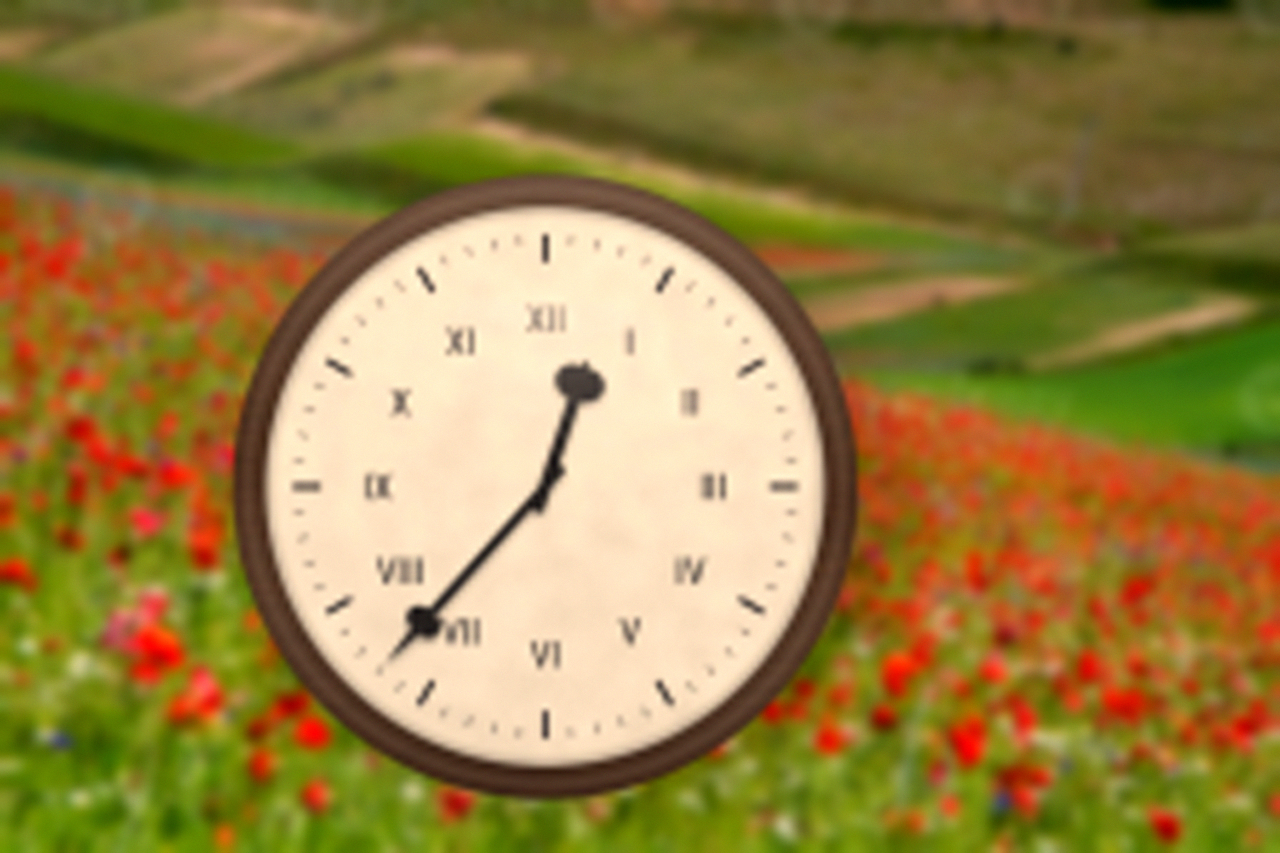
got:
h=12 m=37
